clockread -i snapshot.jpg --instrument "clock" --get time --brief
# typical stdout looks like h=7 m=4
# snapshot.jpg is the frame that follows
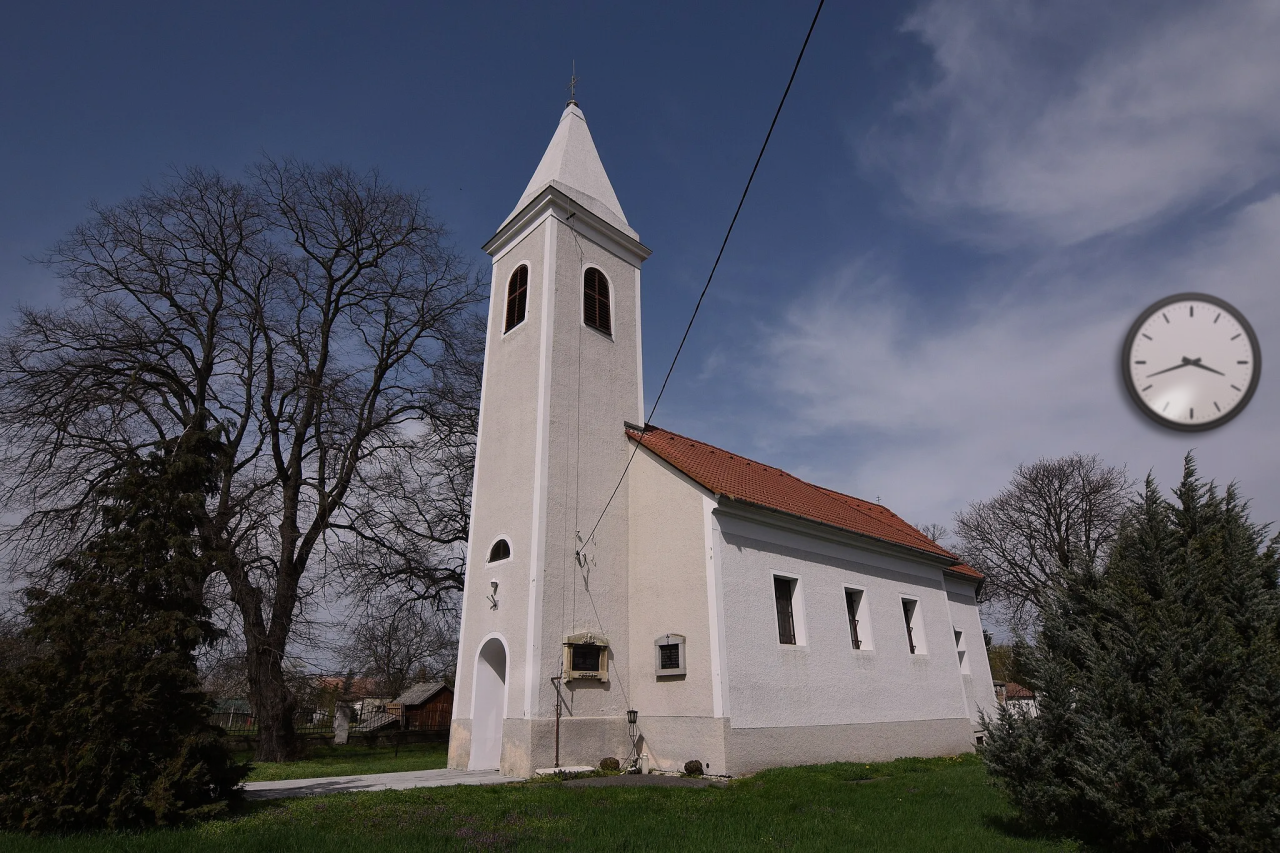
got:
h=3 m=42
